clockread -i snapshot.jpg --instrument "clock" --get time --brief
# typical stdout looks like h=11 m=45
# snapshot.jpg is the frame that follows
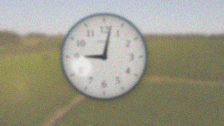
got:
h=9 m=2
